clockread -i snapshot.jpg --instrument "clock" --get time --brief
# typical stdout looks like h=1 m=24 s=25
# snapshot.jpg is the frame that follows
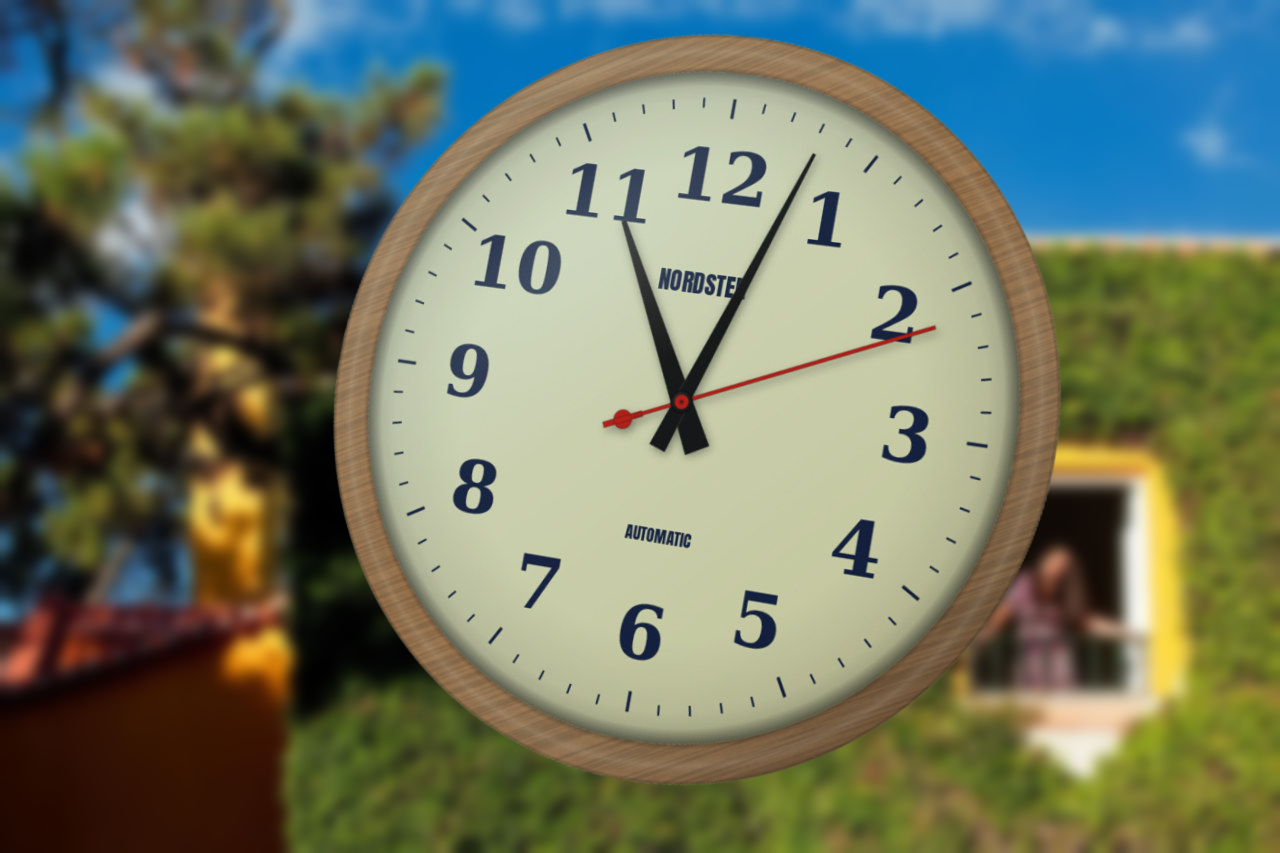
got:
h=11 m=3 s=11
